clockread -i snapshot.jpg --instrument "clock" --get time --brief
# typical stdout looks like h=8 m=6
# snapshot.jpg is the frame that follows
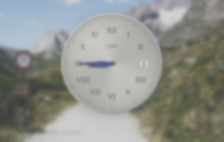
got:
h=8 m=45
